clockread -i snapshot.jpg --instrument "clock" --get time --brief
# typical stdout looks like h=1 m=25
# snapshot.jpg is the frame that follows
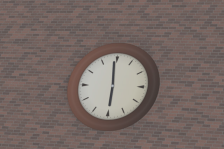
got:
h=5 m=59
